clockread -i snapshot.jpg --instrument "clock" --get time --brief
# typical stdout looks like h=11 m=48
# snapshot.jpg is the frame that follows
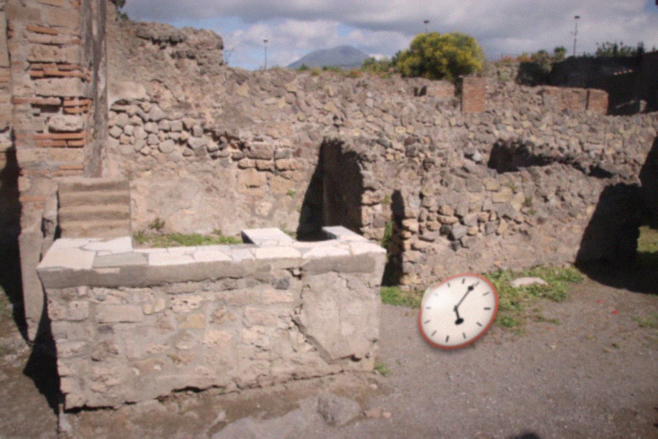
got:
h=5 m=4
